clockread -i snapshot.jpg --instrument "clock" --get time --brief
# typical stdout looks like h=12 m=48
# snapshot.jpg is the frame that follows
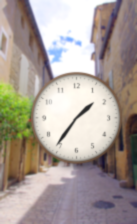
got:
h=1 m=36
